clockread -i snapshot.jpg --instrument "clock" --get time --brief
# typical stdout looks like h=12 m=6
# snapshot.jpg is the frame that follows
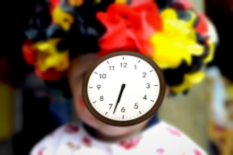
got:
h=6 m=33
